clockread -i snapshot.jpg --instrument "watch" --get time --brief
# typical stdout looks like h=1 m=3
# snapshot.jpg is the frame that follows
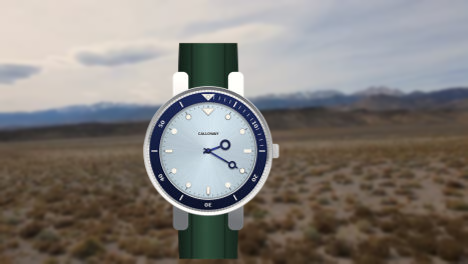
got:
h=2 m=20
